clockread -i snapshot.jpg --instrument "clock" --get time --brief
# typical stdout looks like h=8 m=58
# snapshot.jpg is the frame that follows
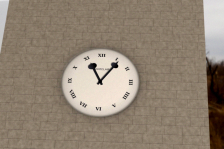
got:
h=11 m=6
